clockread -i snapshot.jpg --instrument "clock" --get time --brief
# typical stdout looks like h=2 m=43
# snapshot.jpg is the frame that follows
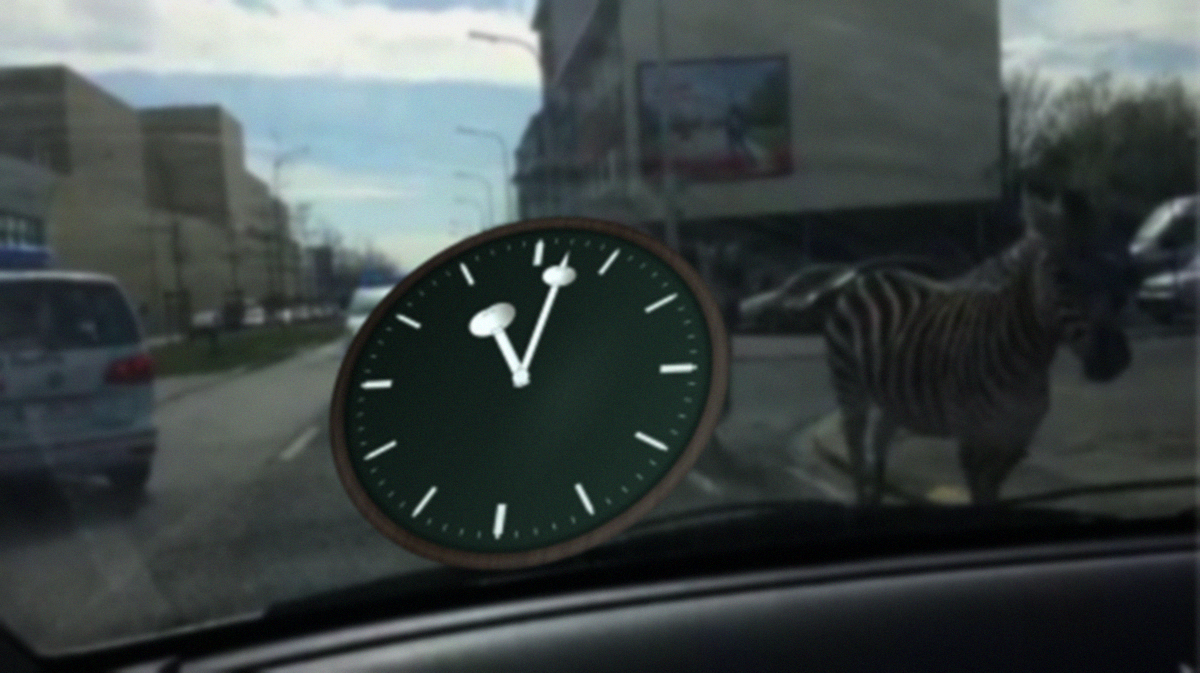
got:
h=11 m=2
